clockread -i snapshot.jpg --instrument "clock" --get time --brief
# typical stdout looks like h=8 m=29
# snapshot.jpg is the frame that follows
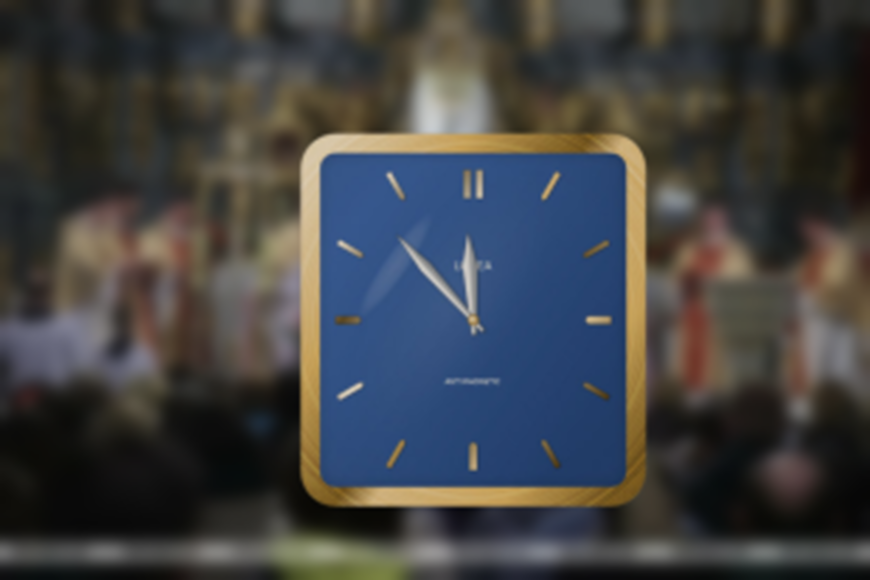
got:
h=11 m=53
